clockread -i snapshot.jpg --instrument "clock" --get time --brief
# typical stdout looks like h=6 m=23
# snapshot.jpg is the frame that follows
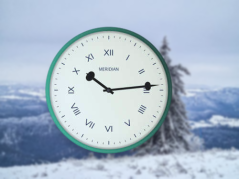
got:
h=10 m=14
